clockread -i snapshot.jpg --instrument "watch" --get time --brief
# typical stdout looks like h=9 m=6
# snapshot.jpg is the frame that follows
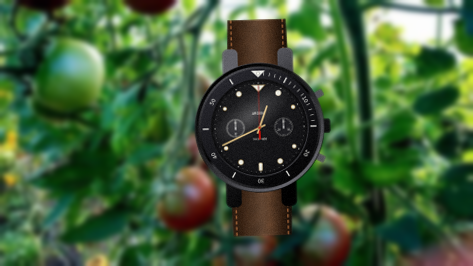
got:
h=12 m=41
